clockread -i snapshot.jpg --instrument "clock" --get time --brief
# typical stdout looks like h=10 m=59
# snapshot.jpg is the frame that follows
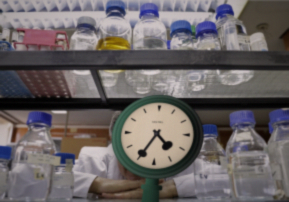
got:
h=4 m=35
